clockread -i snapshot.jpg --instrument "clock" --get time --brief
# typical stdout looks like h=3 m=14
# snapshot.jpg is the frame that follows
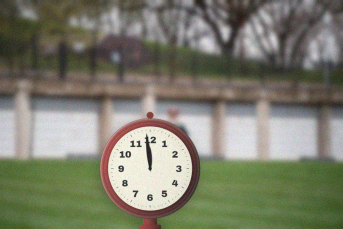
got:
h=11 m=59
